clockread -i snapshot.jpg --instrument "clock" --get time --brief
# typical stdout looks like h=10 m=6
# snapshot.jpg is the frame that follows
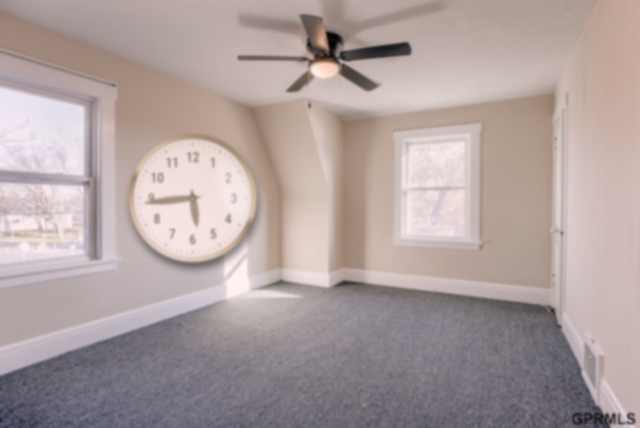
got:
h=5 m=44
